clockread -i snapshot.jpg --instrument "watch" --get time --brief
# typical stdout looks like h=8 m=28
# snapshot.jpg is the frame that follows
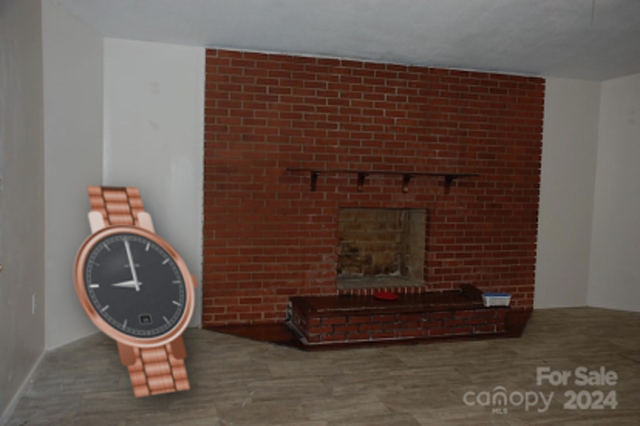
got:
h=9 m=0
